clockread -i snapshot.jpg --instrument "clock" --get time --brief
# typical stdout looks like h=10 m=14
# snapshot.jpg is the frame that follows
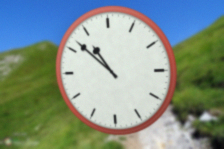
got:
h=10 m=52
